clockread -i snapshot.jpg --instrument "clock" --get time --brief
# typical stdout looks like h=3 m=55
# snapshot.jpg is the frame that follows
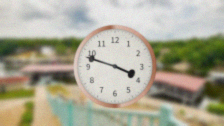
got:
h=3 m=48
